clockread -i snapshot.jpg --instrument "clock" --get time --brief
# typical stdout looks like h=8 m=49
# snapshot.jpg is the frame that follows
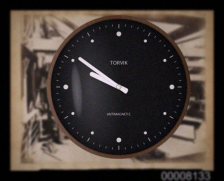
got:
h=9 m=51
